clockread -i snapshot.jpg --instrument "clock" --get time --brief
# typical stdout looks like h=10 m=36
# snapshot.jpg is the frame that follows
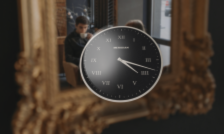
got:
h=4 m=18
